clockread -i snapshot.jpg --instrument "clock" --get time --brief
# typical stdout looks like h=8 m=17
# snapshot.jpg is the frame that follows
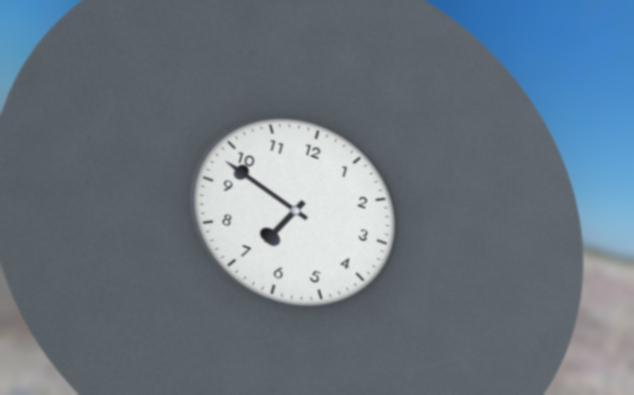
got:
h=6 m=48
